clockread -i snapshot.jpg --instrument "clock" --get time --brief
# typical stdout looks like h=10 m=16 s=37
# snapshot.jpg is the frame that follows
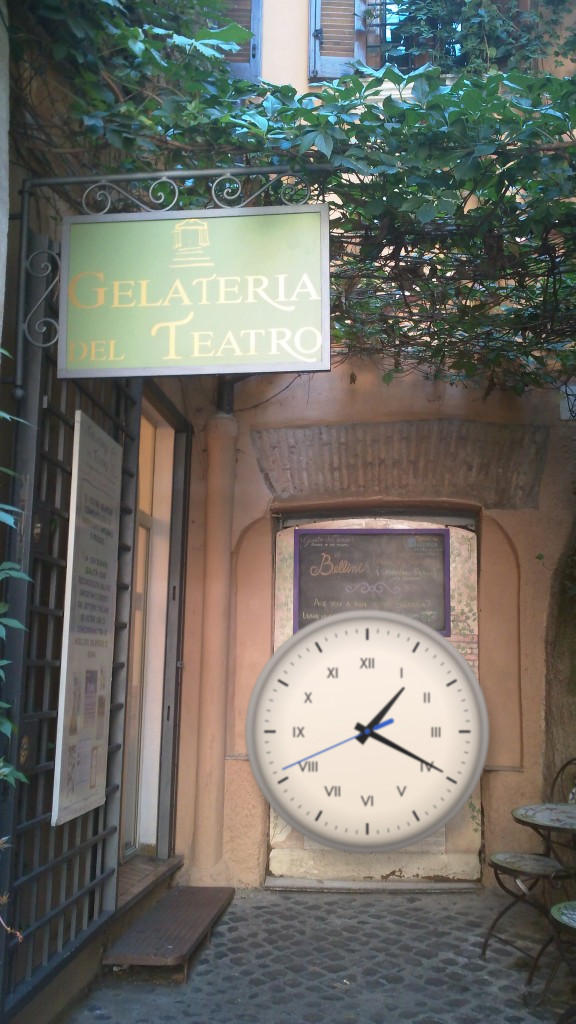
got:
h=1 m=19 s=41
